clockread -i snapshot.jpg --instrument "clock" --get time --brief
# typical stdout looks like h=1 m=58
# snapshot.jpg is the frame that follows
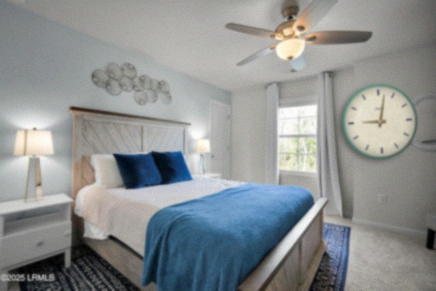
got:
h=9 m=2
